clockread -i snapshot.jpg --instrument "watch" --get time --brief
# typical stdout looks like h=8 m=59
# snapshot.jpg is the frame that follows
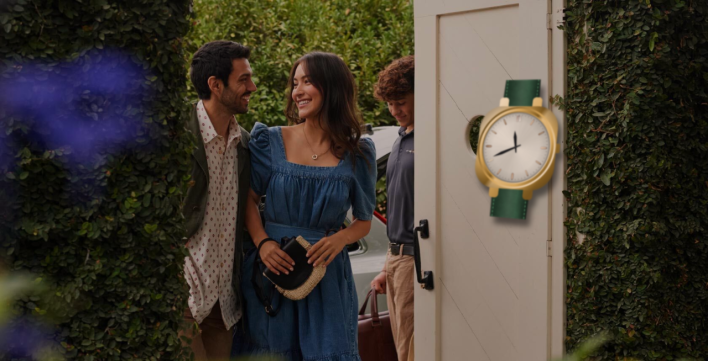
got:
h=11 m=41
